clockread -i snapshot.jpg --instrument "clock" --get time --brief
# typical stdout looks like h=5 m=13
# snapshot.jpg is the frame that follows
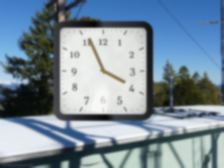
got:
h=3 m=56
